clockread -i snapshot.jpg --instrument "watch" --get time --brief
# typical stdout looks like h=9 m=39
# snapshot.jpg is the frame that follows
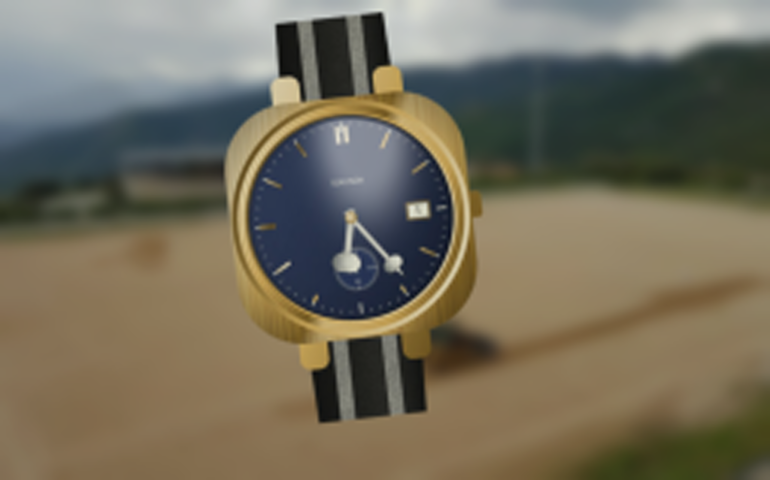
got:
h=6 m=24
